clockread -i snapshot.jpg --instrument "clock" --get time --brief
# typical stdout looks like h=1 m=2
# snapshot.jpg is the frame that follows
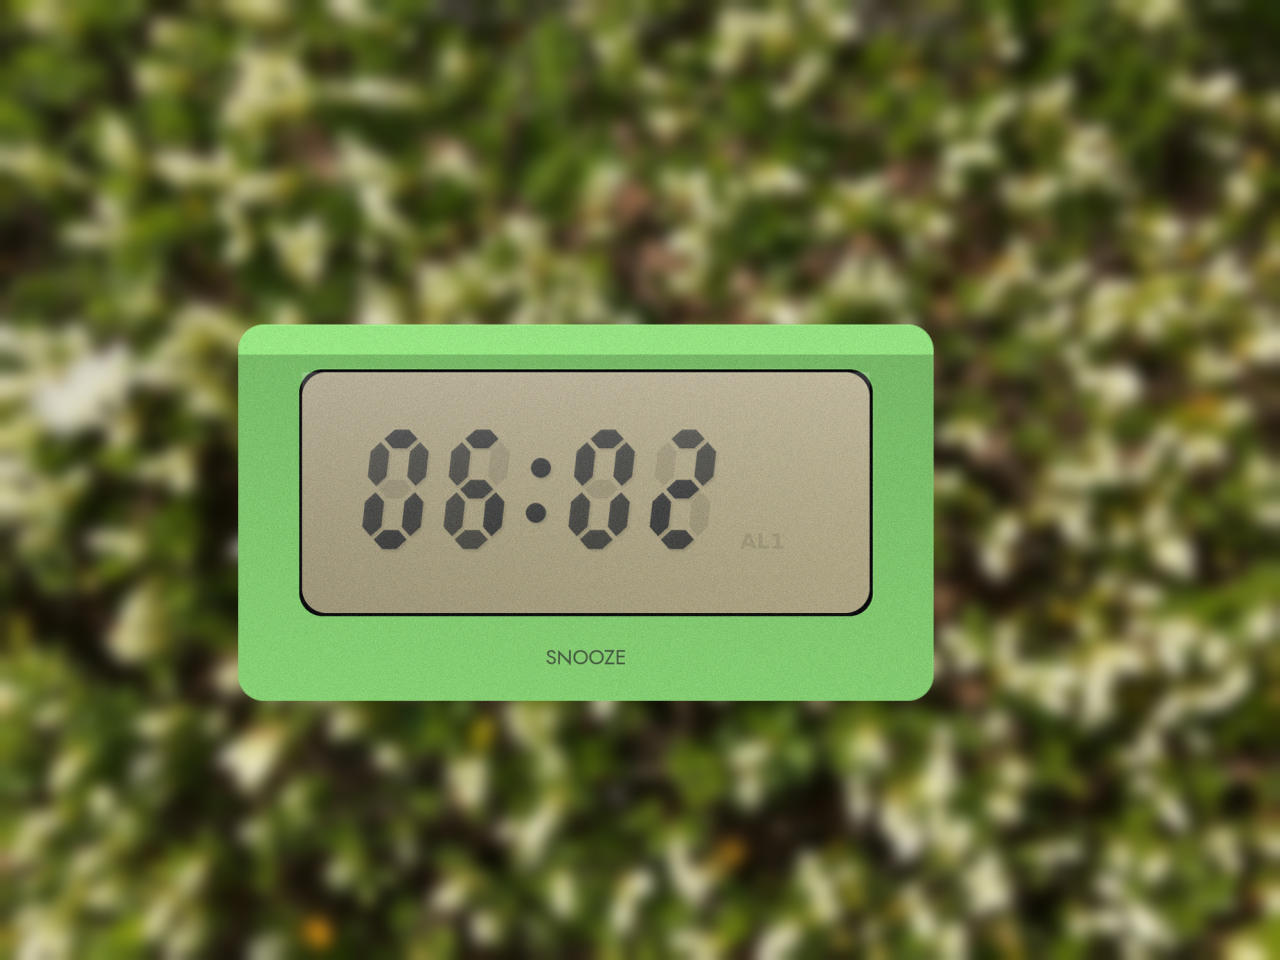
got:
h=6 m=2
